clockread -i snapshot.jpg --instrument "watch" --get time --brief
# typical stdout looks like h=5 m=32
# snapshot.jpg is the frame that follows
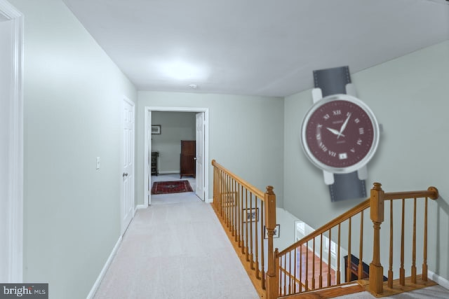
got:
h=10 m=6
